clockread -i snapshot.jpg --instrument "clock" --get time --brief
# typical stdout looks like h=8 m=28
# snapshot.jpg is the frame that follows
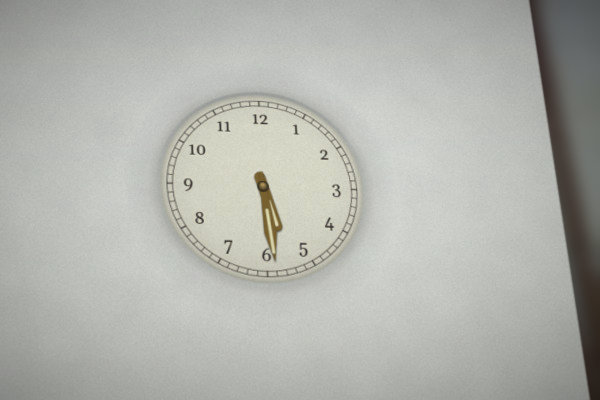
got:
h=5 m=29
